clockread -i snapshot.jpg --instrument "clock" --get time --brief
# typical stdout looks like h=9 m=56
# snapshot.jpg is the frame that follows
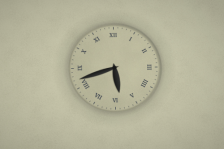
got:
h=5 m=42
